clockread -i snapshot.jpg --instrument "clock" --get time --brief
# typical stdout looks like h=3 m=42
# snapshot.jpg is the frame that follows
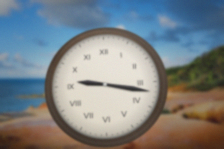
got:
h=9 m=17
